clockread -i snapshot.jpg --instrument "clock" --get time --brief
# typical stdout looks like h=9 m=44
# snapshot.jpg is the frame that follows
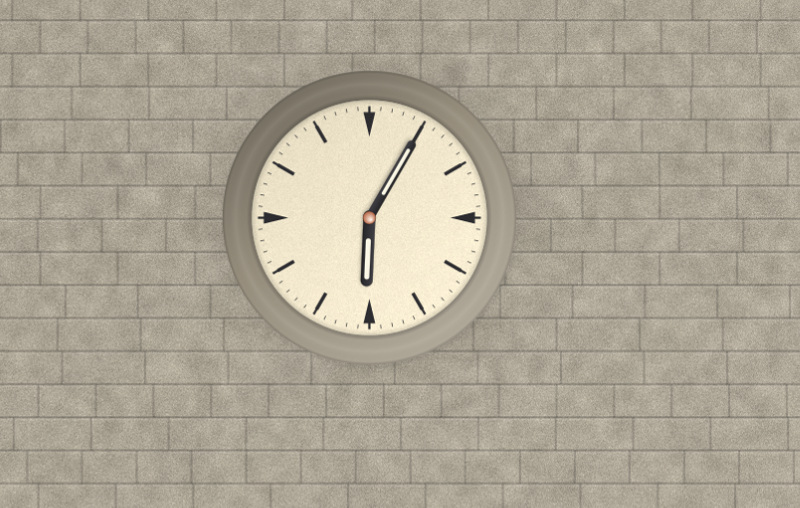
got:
h=6 m=5
